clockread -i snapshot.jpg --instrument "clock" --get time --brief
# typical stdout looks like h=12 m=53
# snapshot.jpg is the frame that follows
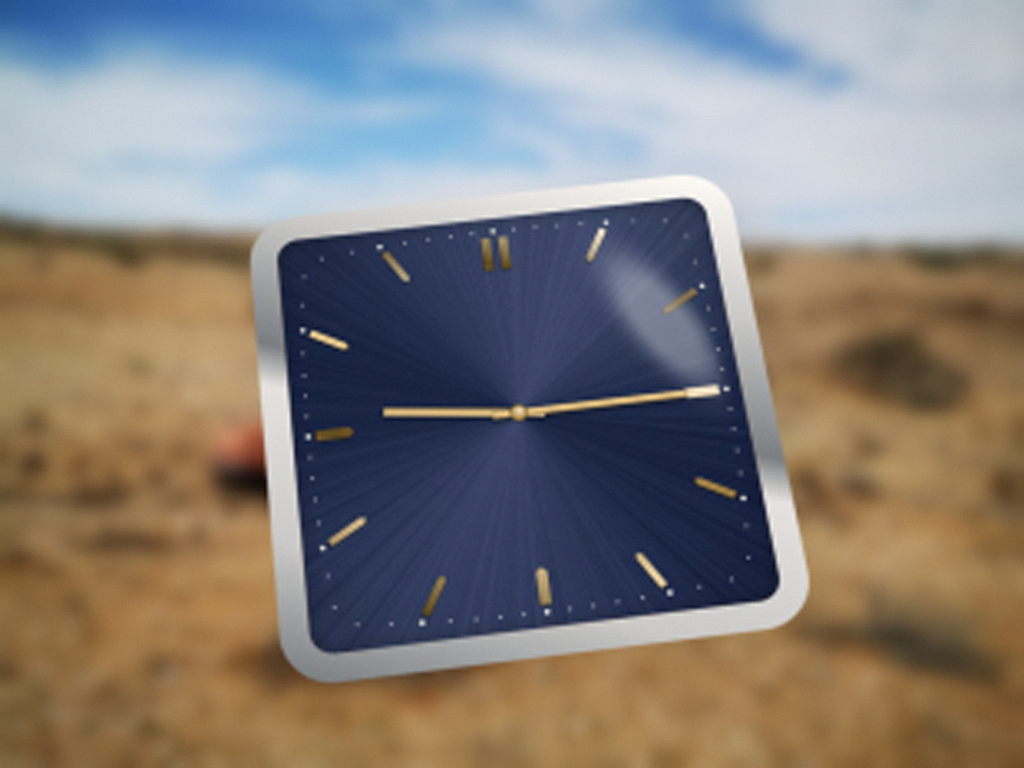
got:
h=9 m=15
